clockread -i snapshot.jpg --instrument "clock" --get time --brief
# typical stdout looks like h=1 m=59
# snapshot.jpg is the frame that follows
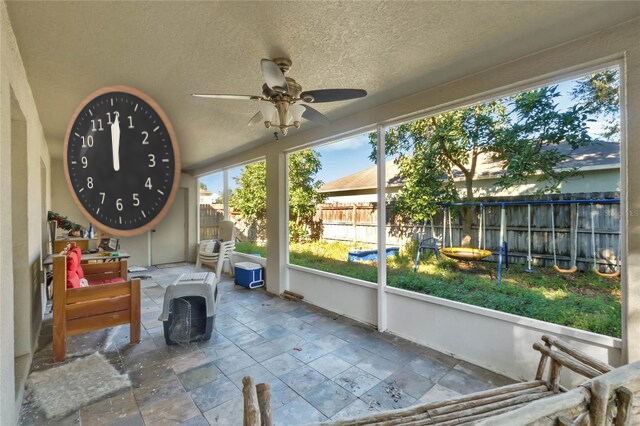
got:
h=12 m=1
